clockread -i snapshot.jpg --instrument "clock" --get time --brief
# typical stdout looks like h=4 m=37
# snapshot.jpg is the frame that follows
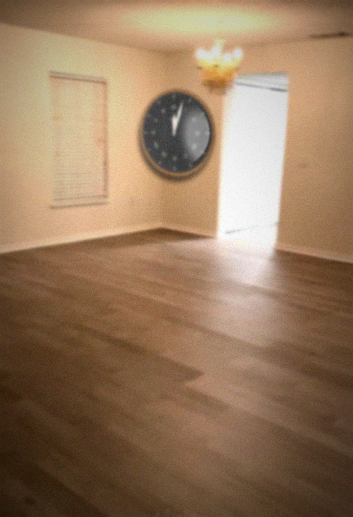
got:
h=12 m=3
